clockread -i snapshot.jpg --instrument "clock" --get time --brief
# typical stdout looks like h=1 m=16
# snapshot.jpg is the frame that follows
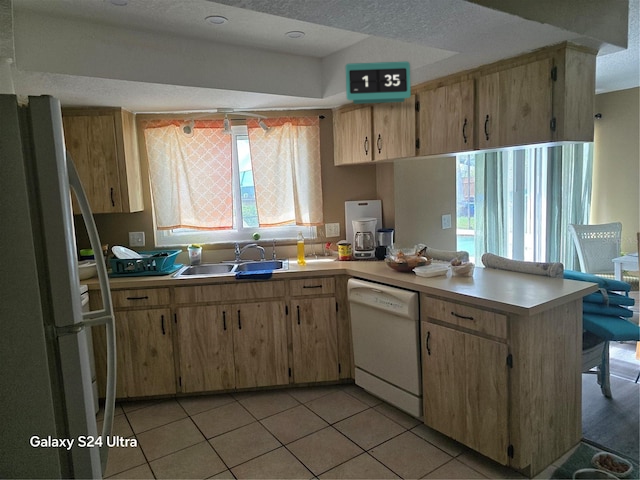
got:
h=1 m=35
